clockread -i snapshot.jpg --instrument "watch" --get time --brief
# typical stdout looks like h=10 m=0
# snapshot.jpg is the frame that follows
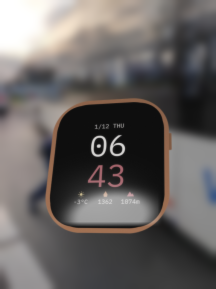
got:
h=6 m=43
